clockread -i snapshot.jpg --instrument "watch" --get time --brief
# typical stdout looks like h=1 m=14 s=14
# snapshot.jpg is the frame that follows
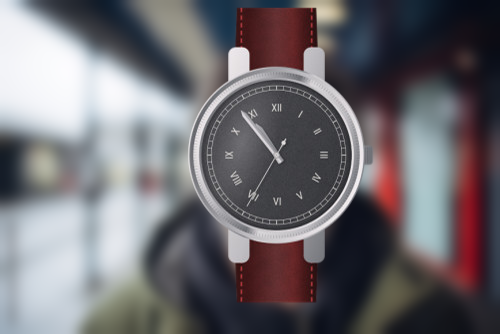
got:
h=10 m=53 s=35
